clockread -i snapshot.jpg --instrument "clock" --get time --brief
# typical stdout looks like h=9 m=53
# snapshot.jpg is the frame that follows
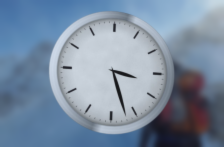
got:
h=3 m=27
